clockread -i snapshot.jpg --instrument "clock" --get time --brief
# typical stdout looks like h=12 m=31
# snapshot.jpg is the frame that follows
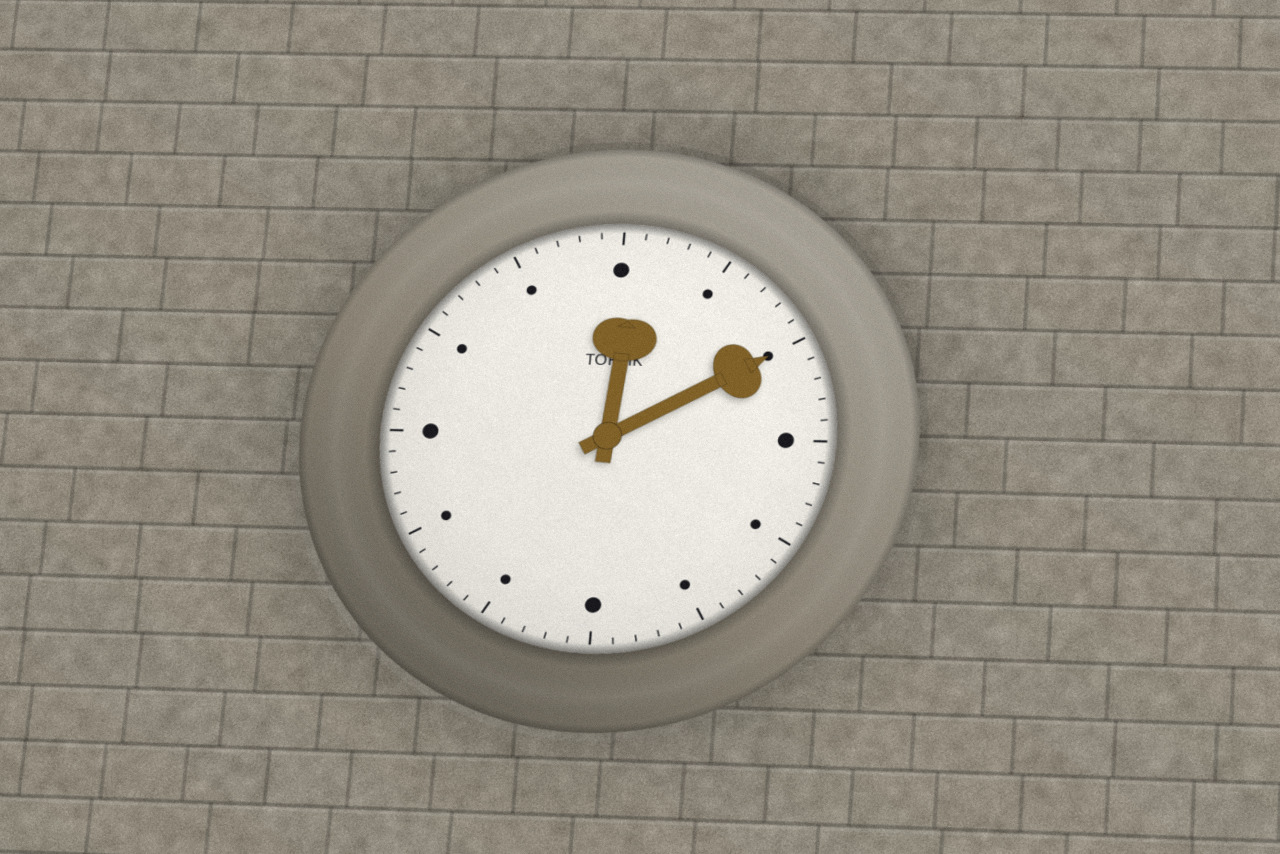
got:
h=12 m=10
